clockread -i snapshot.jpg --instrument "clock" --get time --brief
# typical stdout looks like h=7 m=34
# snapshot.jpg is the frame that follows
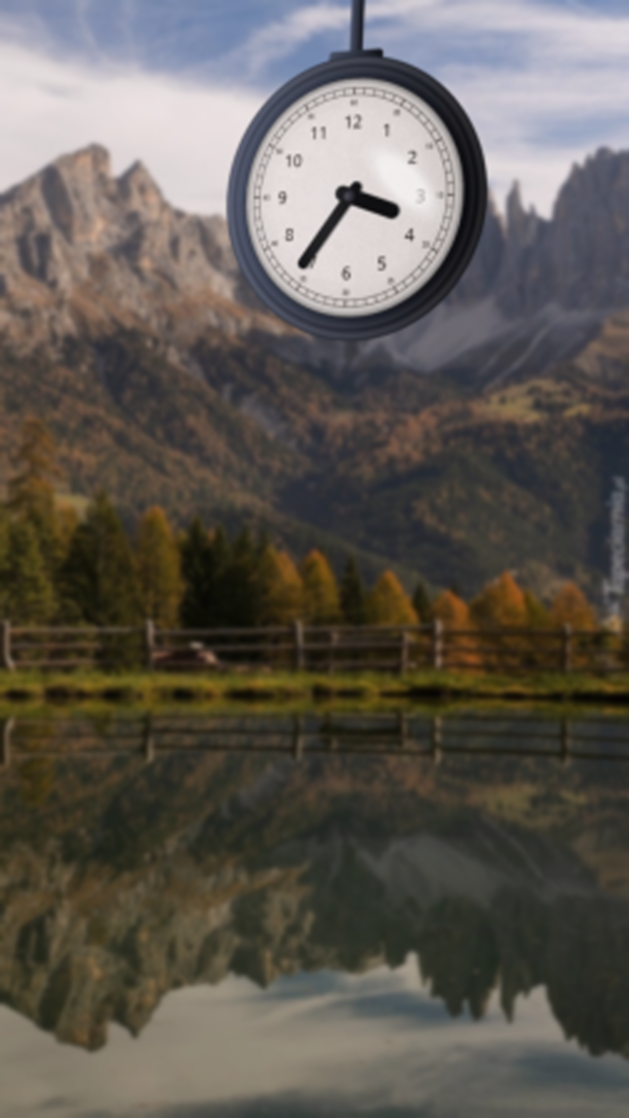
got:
h=3 m=36
